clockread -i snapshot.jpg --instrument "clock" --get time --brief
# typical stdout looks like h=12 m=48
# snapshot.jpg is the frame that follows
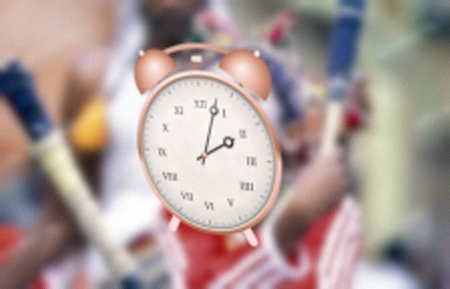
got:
h=2 m=3
